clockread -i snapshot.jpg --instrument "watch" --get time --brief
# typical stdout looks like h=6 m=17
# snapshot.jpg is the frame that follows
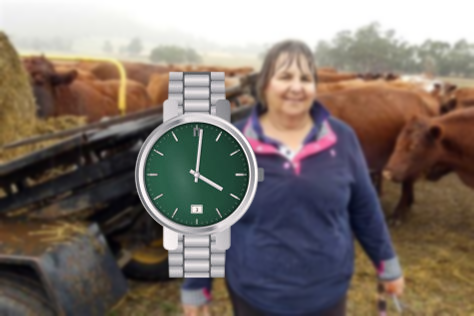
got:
h=4 m=1
